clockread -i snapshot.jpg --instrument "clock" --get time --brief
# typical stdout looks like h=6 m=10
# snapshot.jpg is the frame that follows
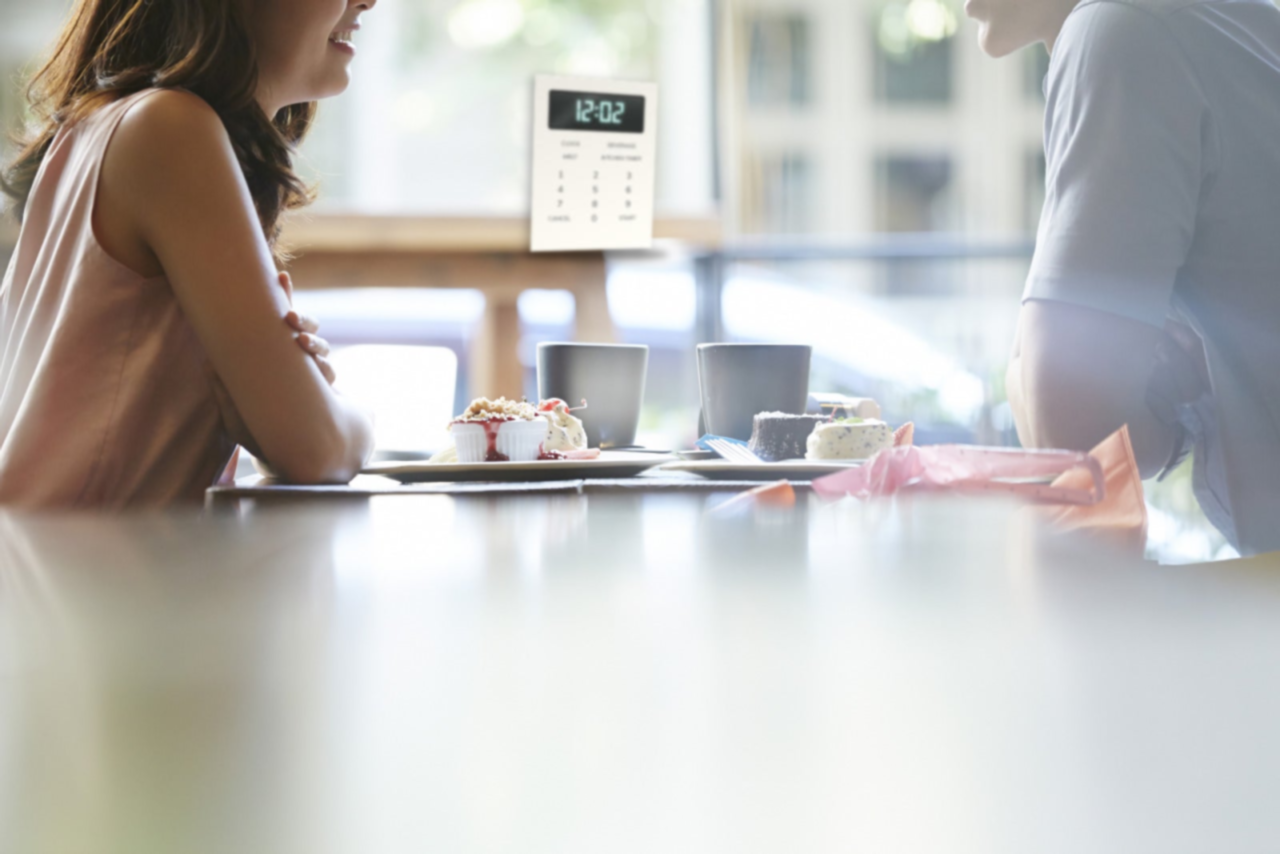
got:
h=12 m=2
